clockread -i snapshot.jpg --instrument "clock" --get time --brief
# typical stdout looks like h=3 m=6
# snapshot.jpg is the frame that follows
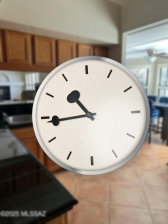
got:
h=10 m=44
